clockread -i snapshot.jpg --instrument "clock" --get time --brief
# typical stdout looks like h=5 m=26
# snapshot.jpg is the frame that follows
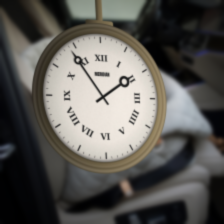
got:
h=1 m=54
